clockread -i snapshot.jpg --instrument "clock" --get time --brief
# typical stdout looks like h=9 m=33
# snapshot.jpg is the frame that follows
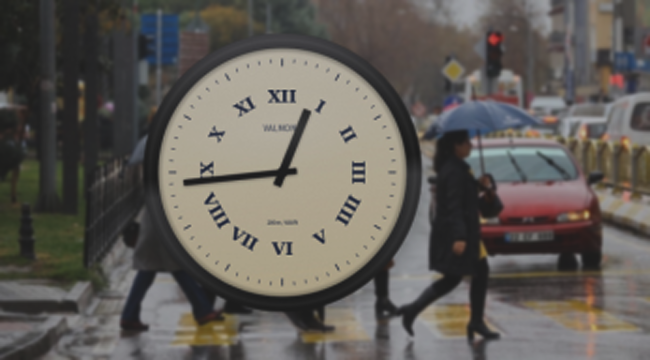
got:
h=12 m=44
